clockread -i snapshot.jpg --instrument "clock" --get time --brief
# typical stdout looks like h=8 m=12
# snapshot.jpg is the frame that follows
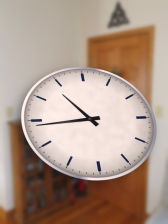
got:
h=10 m=44
